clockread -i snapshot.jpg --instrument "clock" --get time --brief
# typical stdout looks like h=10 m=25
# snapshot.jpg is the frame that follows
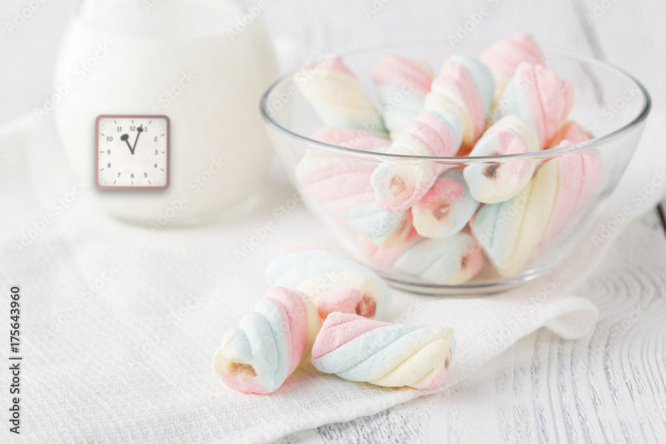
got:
h=11 m=3
